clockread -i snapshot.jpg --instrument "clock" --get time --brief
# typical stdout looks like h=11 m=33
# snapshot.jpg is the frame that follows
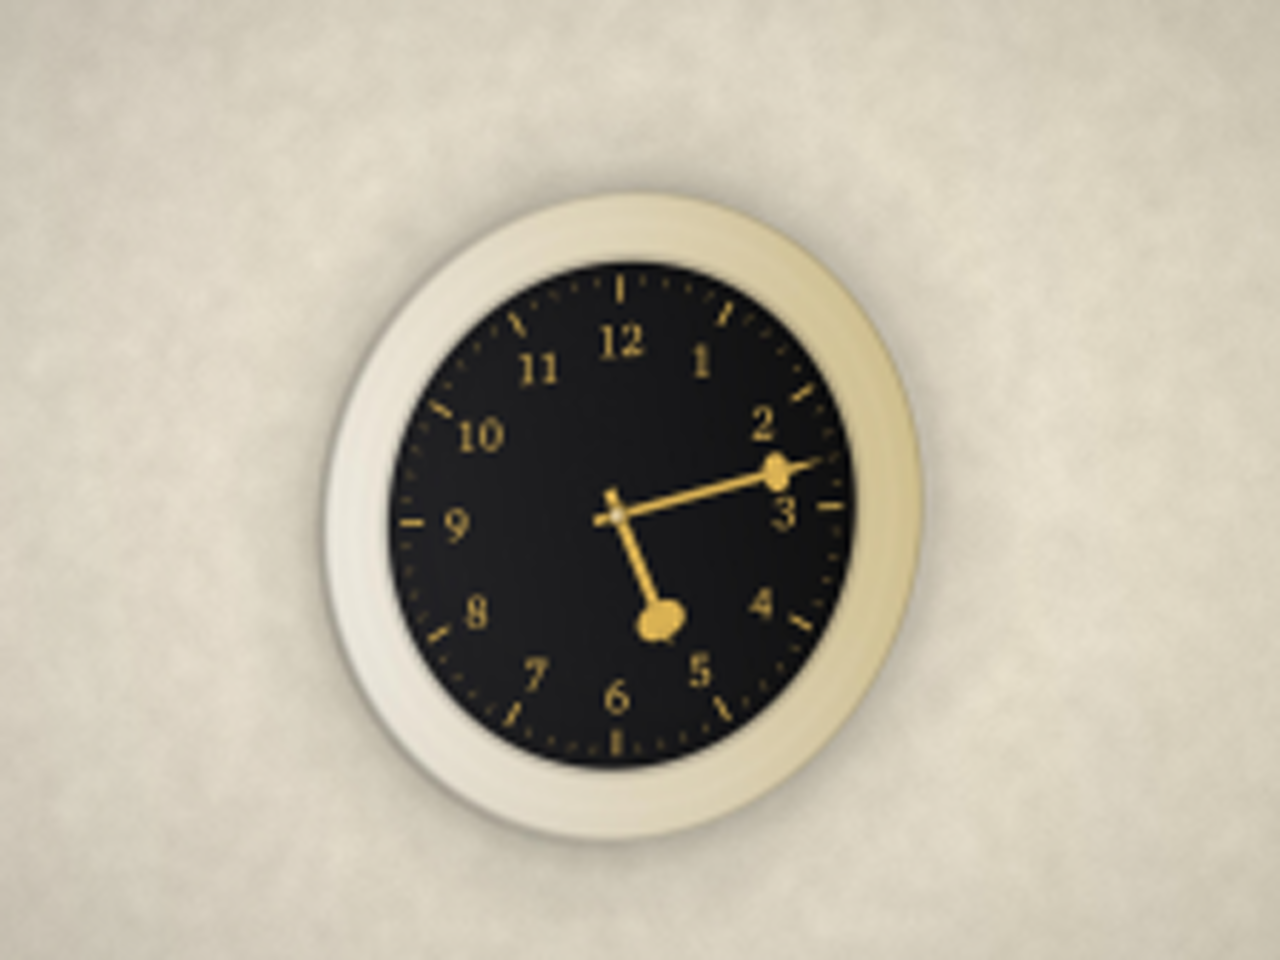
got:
h=5 m=13
